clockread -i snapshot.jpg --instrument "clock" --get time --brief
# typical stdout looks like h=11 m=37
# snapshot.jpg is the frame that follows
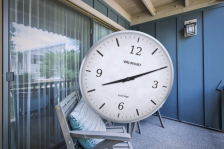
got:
h=8 m=10
